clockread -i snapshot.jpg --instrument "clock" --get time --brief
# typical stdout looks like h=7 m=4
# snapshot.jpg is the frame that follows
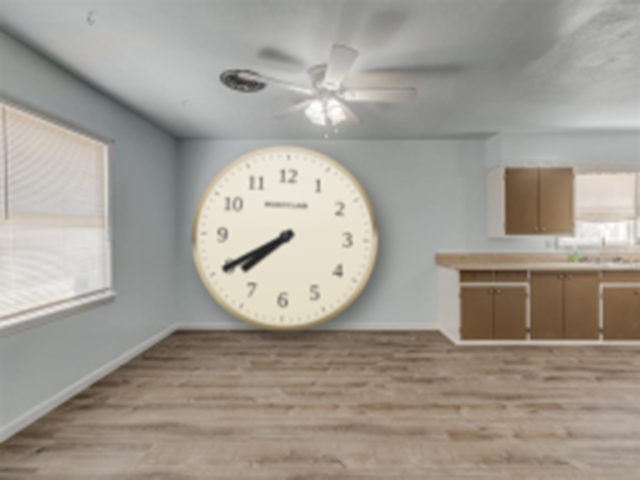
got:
h=7 m=40
